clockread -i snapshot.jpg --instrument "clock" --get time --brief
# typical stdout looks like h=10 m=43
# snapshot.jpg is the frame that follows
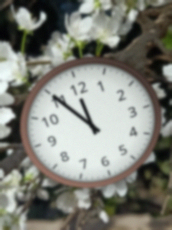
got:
h=11 m=55
